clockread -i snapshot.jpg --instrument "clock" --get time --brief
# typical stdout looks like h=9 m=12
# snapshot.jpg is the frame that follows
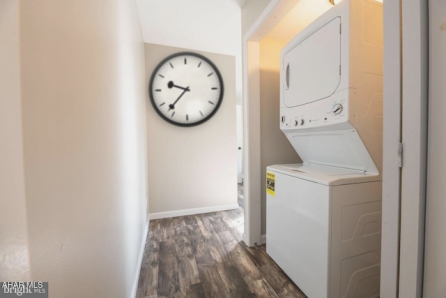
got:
h=9 m=37
